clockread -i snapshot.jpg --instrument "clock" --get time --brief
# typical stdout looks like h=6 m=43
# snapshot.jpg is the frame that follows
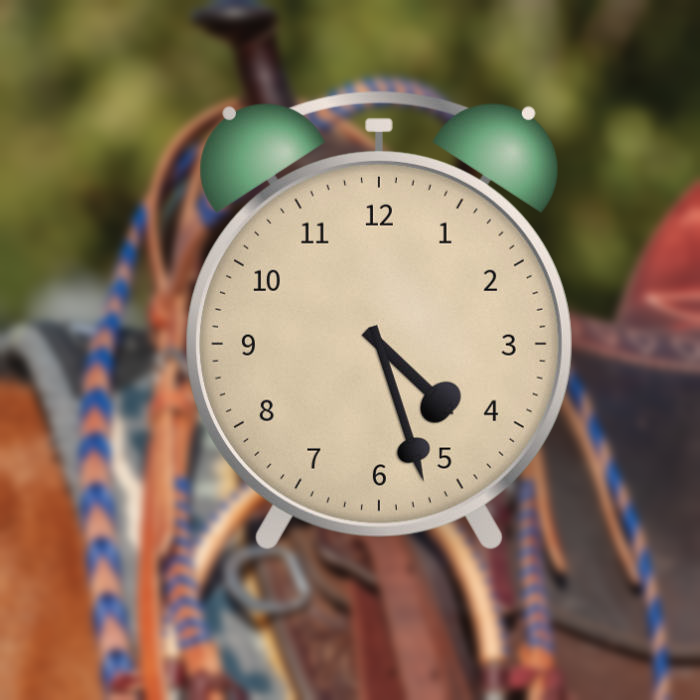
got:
h=4 m=27
